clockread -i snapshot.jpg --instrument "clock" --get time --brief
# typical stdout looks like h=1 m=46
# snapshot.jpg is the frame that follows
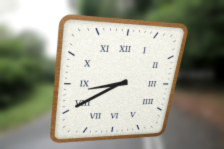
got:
h=8 m=40
